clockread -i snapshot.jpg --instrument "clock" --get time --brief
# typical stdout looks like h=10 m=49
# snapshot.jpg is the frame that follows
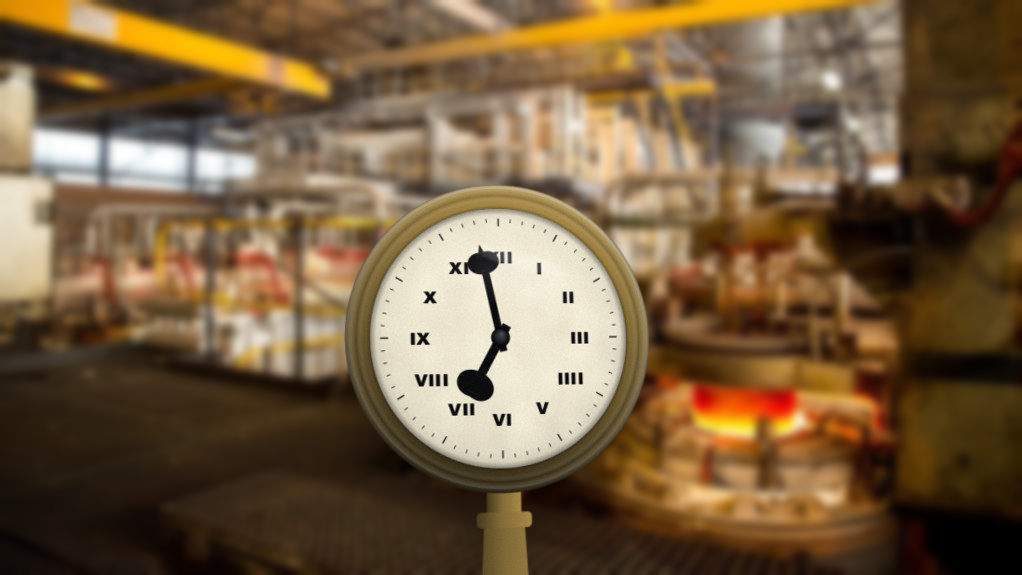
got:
h=6 m=58
